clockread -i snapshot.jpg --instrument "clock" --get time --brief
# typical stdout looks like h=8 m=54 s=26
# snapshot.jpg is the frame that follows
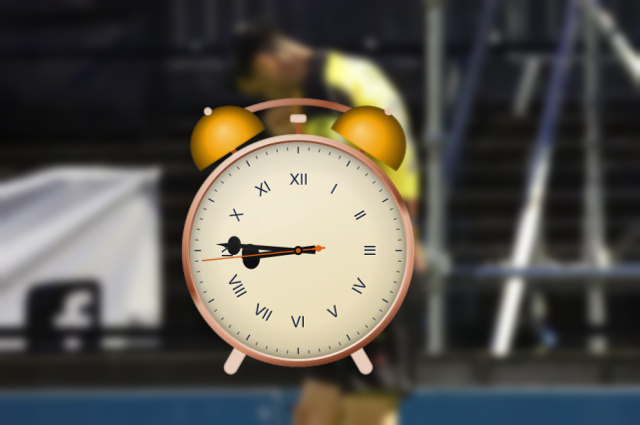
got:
h=8 m=45 s=44
